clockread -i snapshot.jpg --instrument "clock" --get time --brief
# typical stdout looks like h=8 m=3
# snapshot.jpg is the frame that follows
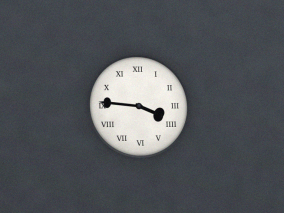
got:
h=3 m=46
